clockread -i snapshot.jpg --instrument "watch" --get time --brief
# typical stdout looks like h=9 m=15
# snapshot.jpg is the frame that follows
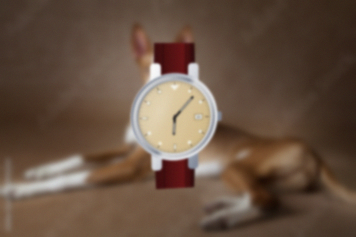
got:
h=6 m=7
